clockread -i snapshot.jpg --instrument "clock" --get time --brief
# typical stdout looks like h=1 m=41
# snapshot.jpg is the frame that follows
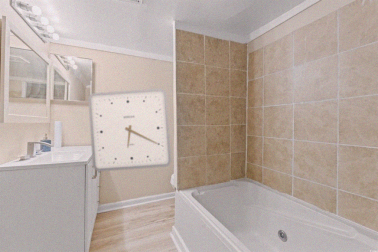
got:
h=6 m=20
